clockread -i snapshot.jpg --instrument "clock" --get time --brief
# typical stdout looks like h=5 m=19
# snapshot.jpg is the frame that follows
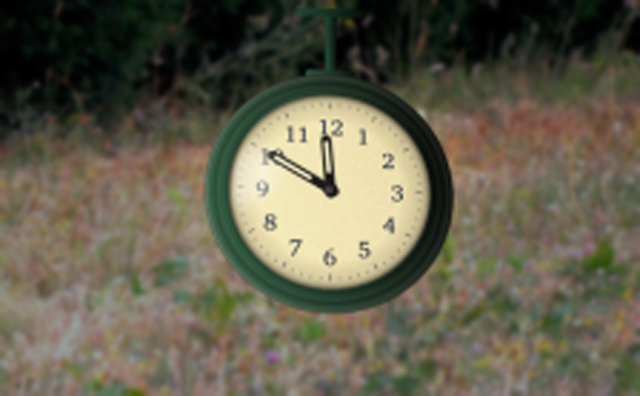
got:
h=11 m=50
